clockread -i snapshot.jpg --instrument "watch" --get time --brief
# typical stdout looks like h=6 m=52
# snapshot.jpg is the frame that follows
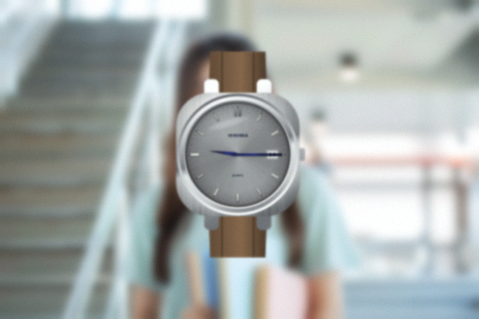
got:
h=9 m=15
